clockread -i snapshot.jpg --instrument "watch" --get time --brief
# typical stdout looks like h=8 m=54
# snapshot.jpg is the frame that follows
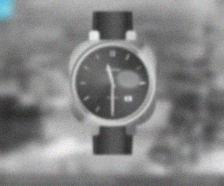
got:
h=11 m=30
